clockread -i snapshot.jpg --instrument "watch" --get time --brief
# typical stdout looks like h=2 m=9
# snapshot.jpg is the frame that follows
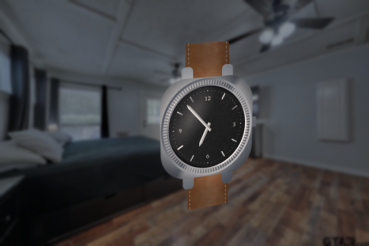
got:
h=6 m=53
